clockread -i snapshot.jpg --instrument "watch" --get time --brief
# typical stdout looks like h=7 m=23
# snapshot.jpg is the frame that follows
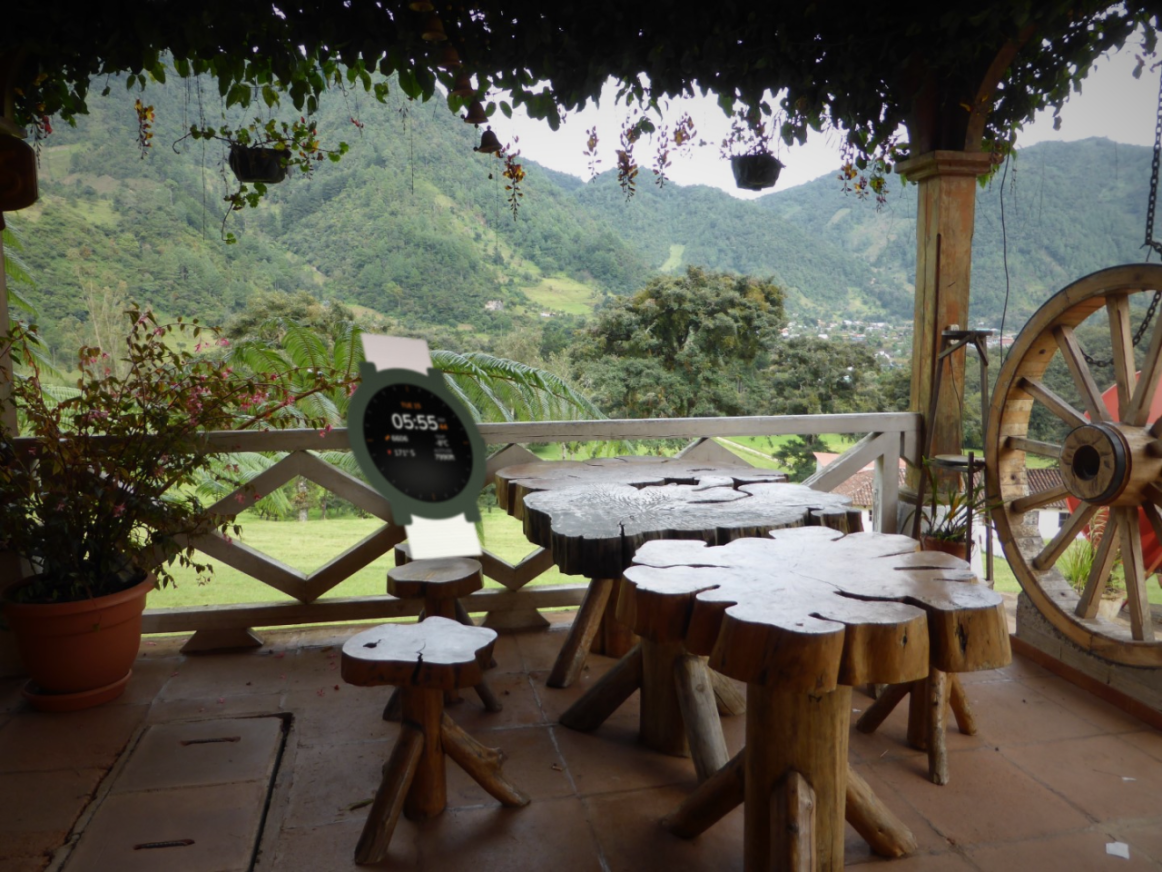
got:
h=5 m=55
